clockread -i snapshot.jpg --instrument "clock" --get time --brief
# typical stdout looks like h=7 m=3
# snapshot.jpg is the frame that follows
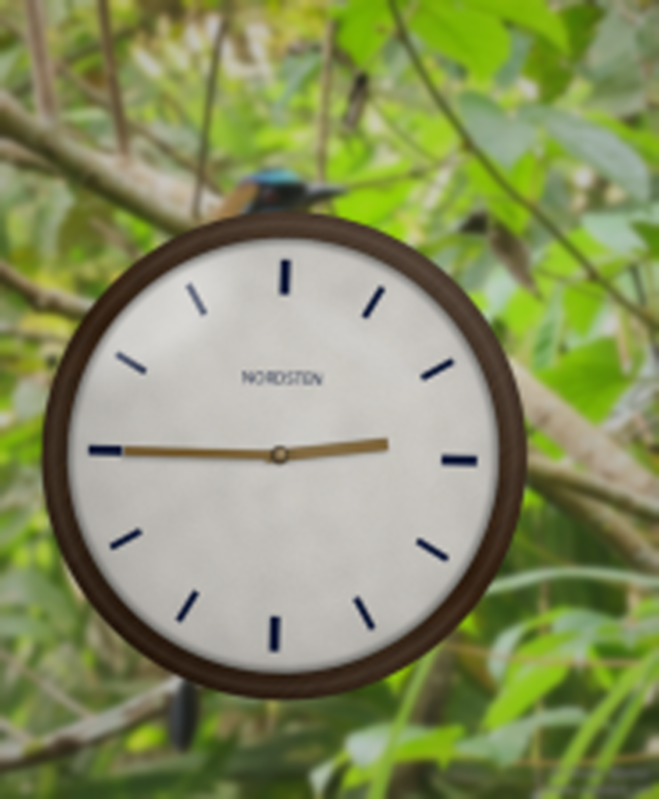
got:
h=2 m=45
